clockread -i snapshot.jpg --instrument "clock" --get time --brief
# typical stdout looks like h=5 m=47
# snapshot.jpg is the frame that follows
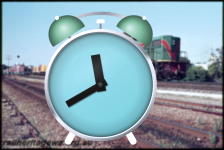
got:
h=11 m=40
